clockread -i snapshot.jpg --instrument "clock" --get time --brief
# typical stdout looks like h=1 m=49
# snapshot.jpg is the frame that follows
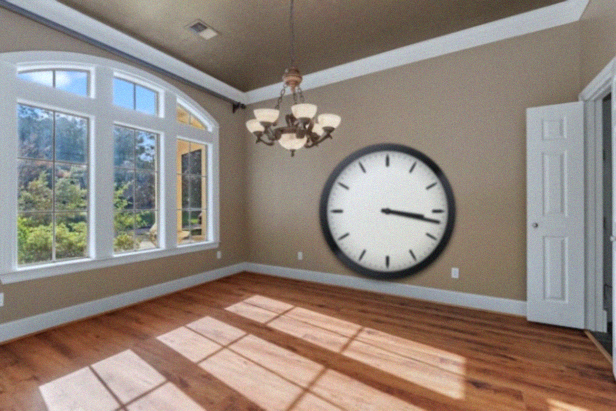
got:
h=3 m=17
